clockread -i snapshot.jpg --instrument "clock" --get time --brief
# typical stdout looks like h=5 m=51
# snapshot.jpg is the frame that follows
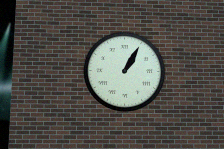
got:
h=1 m=5
